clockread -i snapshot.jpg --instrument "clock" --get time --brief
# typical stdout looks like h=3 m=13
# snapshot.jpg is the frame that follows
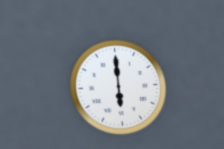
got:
h=6 m=0
